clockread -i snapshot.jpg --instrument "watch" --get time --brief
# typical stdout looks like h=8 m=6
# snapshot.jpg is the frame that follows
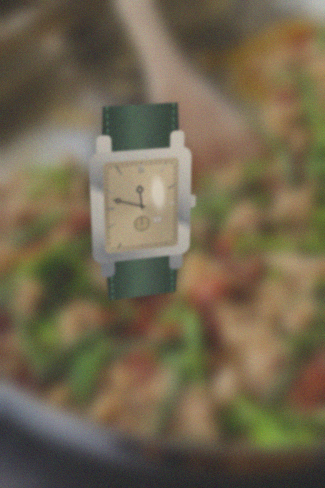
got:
h=11 m=48
